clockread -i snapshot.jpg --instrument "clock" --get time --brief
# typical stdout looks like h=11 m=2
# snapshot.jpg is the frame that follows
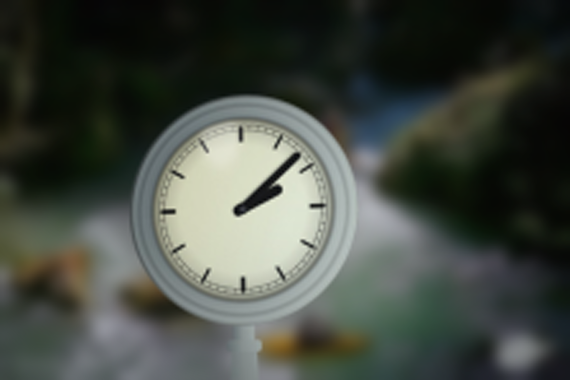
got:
h=2 m=8
